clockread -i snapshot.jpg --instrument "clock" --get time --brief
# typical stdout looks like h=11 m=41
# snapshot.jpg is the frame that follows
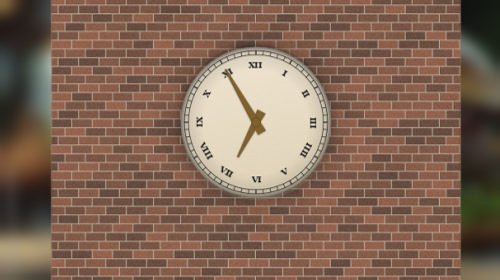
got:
h=6 m=55
